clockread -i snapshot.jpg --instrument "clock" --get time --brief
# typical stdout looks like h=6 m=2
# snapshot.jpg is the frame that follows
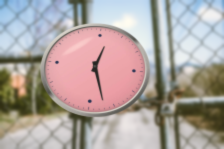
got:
h=12 m=27
